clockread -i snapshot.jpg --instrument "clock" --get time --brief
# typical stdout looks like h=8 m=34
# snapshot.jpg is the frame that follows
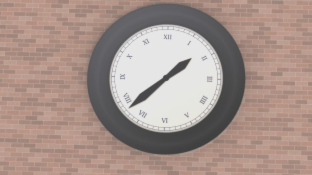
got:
h=1 m=38
